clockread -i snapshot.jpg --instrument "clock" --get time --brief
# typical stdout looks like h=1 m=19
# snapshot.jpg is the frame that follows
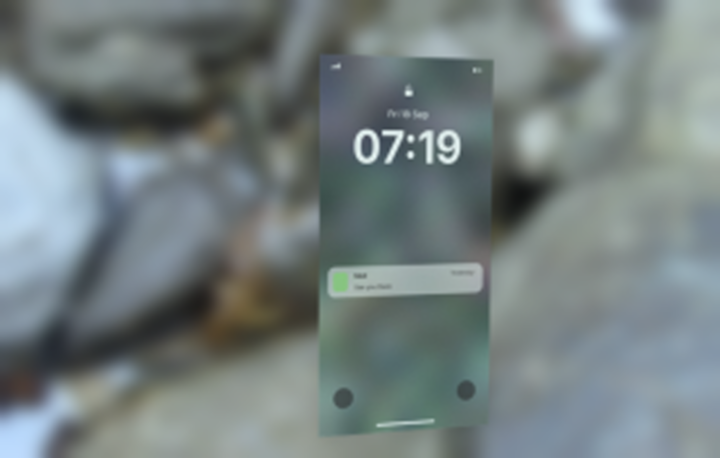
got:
h=7 m=19
